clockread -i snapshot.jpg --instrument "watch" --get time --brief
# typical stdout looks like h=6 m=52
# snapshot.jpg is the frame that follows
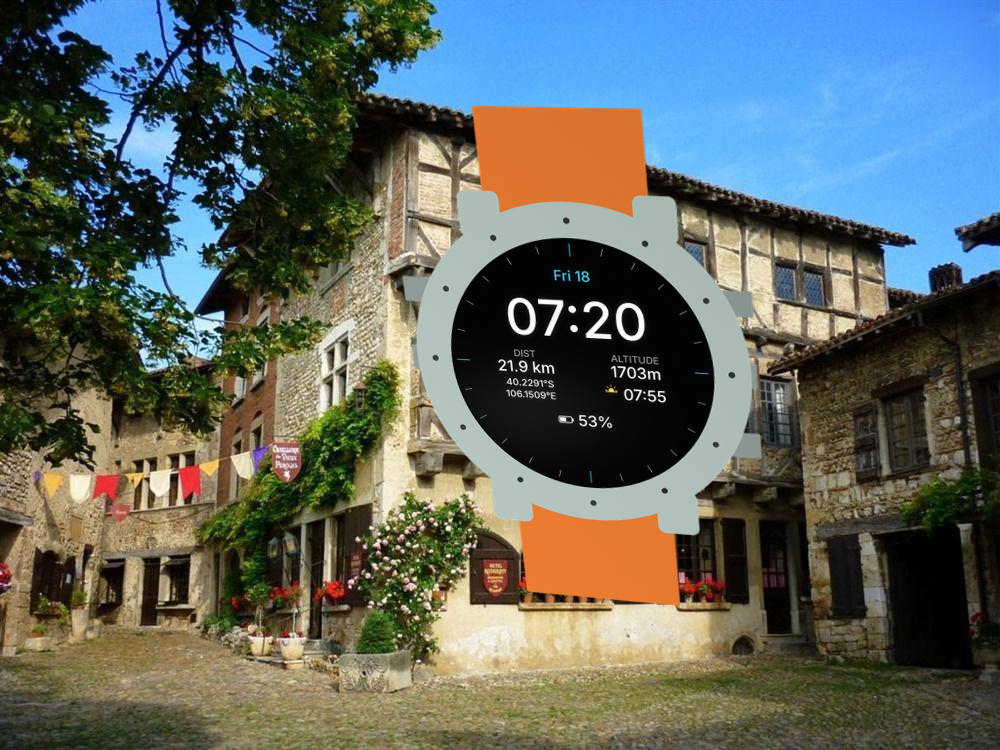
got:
h=7 m=20
